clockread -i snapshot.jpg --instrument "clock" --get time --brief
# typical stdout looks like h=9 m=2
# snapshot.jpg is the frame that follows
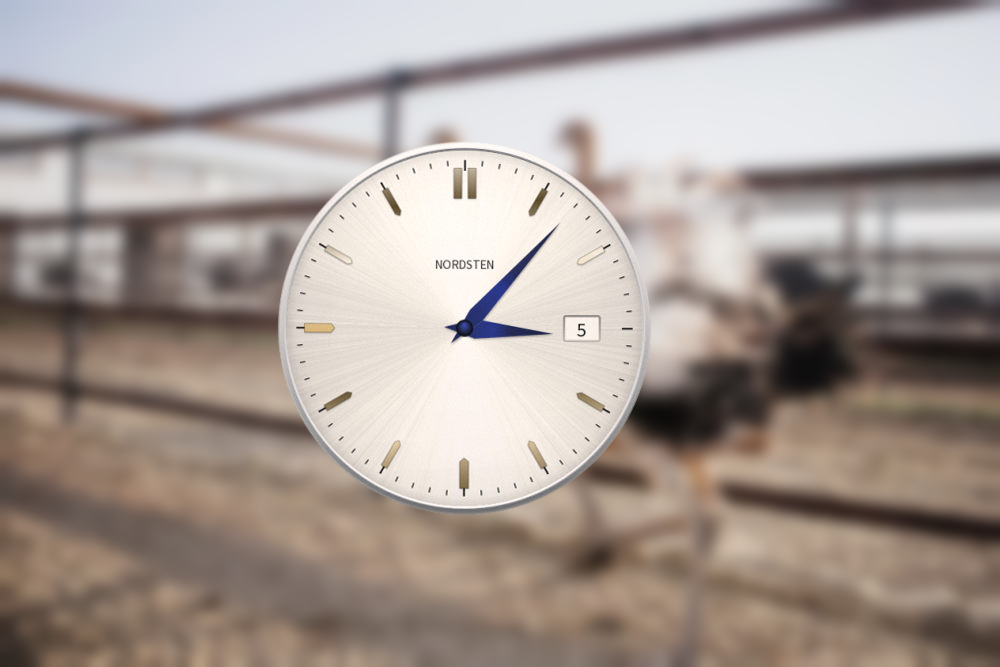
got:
h=3 m=7
